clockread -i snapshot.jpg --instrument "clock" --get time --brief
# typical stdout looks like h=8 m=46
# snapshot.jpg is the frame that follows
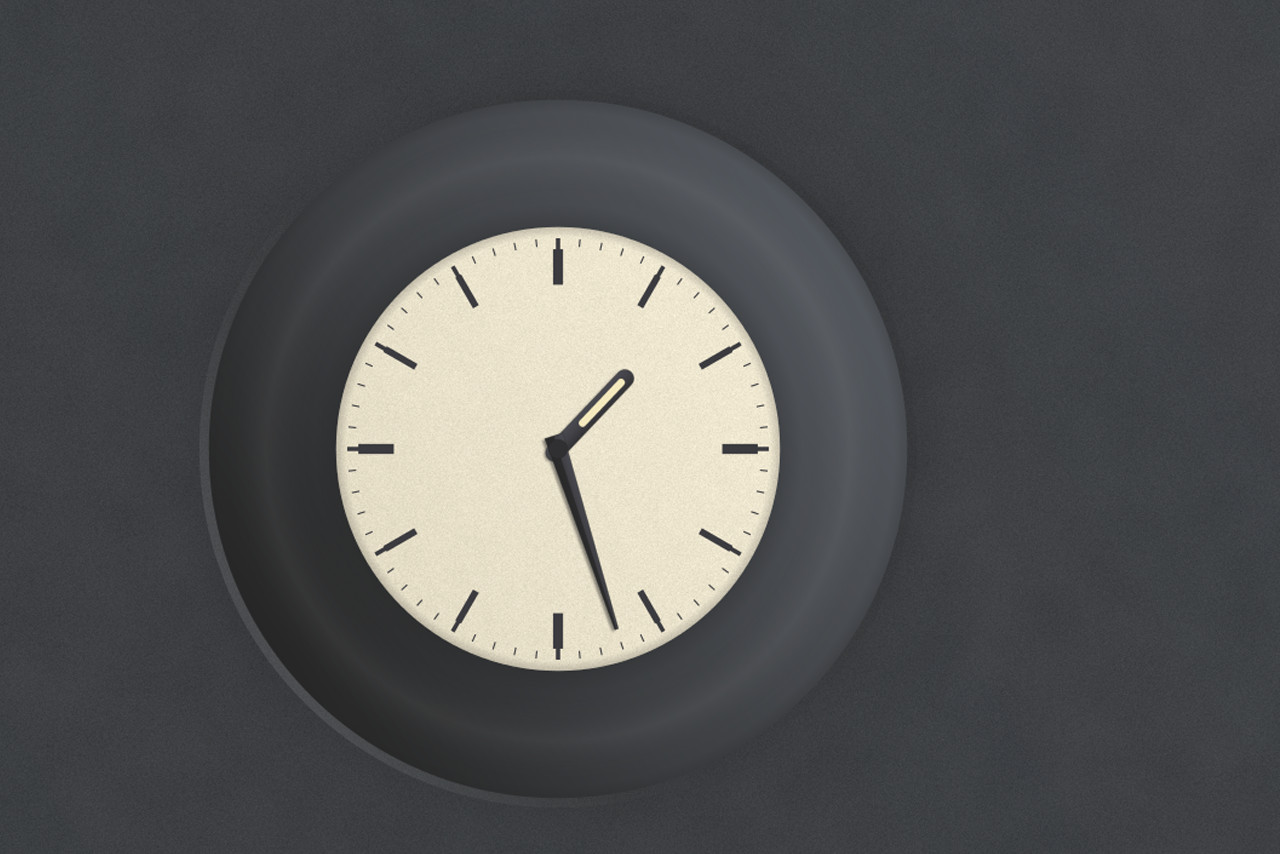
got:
h=1 m=27
